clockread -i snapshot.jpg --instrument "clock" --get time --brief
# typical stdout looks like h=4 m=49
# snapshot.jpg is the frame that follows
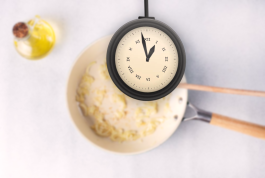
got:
h=12 m=58
